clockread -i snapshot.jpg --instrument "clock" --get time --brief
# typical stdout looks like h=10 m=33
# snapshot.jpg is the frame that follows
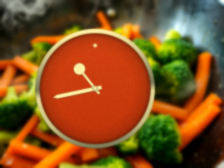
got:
h=10 m=43
